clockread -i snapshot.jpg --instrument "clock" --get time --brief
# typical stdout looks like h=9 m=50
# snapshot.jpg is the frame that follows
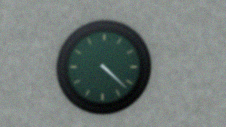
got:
h=4 m=22
